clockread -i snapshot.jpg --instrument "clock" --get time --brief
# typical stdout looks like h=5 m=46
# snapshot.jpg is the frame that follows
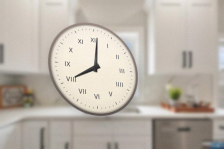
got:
h=8 m=1
